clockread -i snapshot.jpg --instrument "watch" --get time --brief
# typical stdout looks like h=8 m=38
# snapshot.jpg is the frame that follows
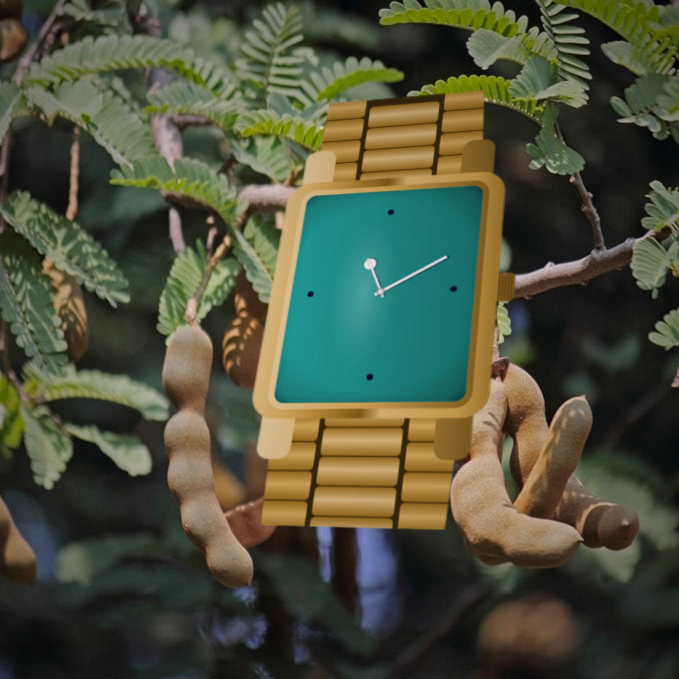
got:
h=11 m=10
